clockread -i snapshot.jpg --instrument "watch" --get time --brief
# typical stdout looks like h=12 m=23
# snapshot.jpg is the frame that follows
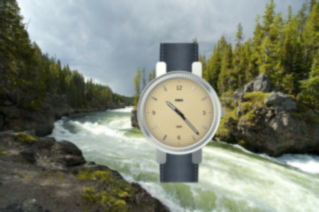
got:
h=10 m=23
